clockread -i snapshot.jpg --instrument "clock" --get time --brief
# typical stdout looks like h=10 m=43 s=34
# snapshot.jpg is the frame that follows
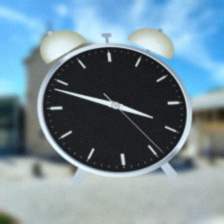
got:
h=3 m=48 s=24
